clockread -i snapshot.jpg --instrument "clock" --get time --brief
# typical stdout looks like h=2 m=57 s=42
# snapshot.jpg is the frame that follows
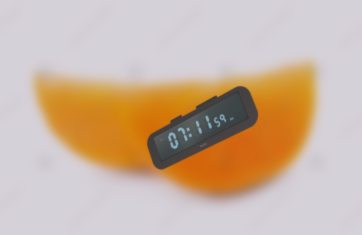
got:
h=7 m=11 s=59
